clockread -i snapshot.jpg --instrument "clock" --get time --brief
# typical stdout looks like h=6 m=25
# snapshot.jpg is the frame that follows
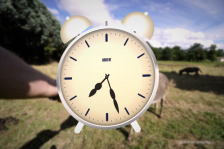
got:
h=7 m=27
